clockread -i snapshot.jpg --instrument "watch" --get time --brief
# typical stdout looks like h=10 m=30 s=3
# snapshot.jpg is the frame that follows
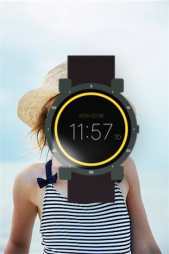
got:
h=11 m=57 s=10
